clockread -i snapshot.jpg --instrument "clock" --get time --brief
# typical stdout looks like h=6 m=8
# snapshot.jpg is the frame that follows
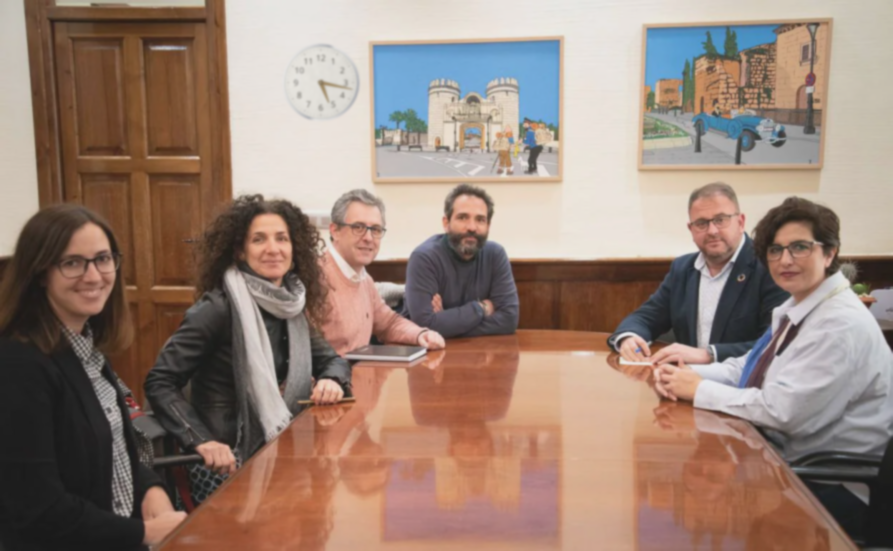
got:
h=5 m=17
